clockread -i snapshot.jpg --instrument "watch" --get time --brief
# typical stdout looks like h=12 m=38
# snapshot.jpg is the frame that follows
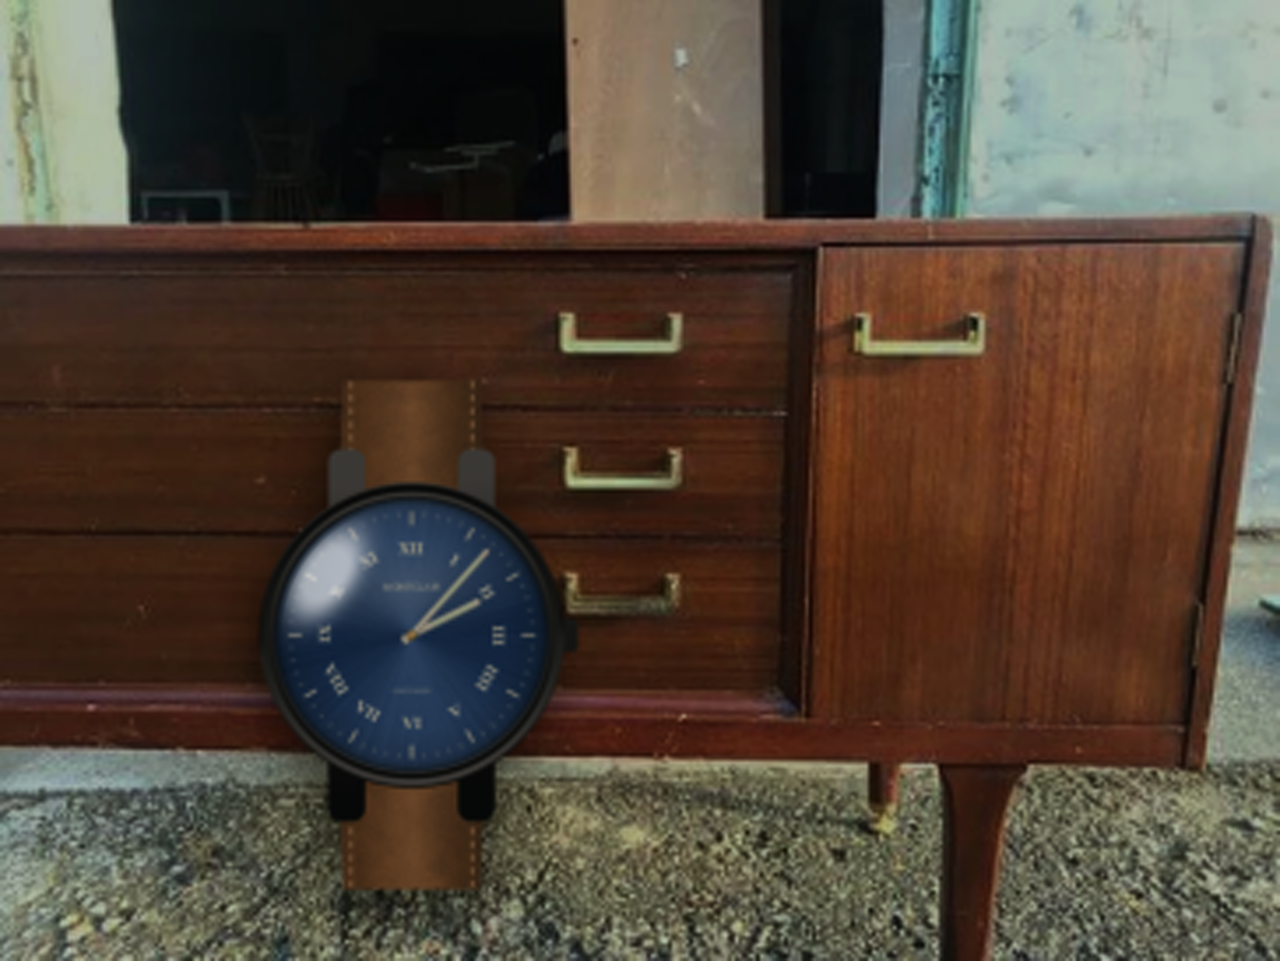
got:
h=2 m=7
